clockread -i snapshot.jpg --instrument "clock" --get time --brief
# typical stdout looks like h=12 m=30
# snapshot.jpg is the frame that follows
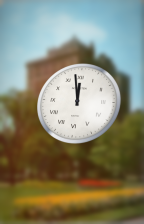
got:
h=11 m=58
